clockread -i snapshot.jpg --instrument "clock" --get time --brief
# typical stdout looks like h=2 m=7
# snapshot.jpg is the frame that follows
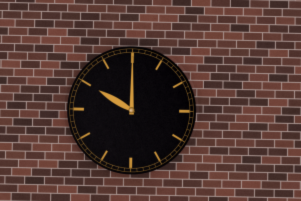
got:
h=10 m=0
